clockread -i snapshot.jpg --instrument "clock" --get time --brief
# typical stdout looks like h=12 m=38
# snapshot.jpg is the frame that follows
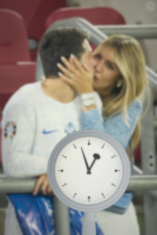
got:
h=12 m=57
